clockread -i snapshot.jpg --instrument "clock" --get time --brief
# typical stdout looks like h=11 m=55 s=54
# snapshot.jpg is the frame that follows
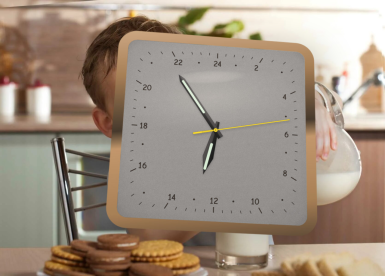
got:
h=12 m=54 s=13
